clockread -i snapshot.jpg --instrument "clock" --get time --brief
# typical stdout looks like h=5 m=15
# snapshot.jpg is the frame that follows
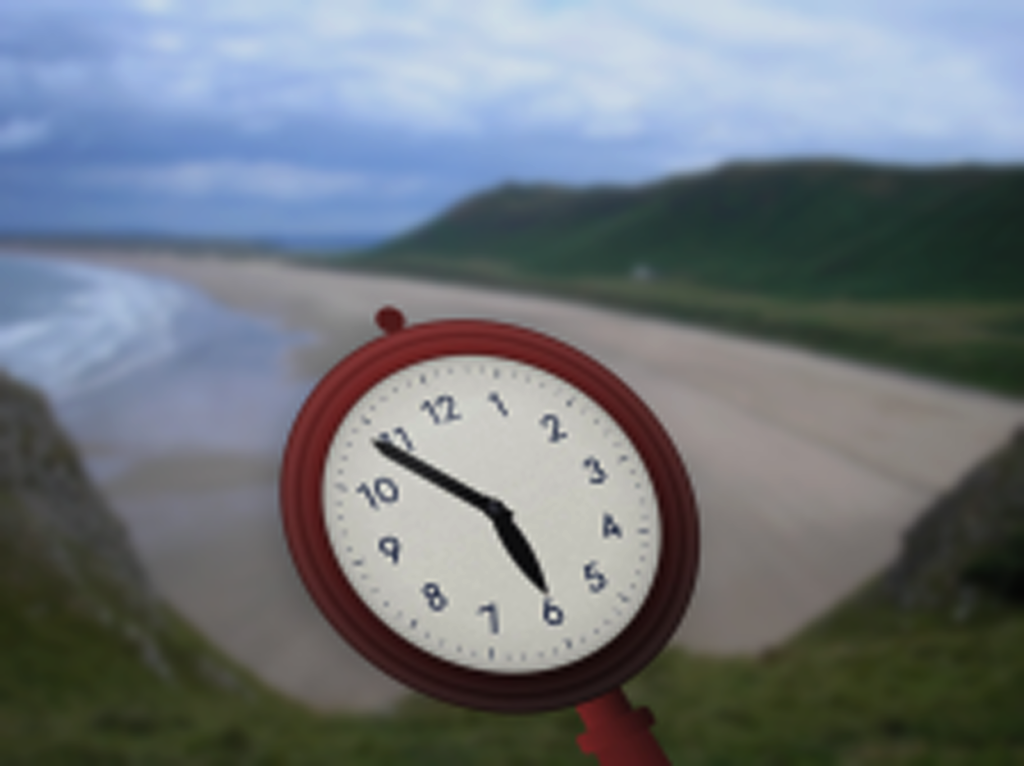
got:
h=5 m=54
